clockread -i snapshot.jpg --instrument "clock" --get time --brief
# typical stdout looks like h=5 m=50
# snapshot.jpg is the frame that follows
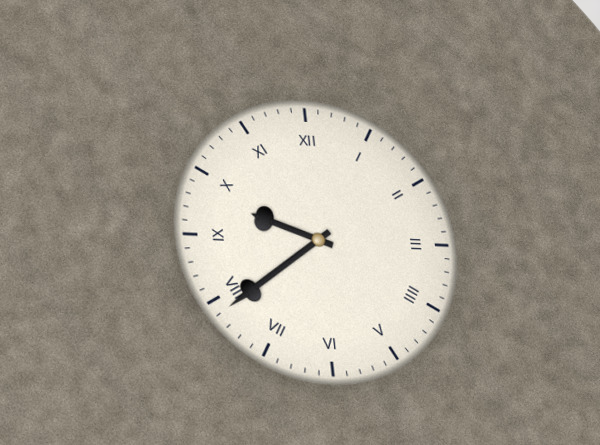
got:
h=9 m=39
